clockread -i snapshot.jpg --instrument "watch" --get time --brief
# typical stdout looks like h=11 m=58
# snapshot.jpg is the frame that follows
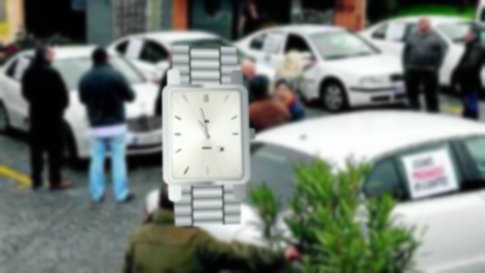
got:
h=10 m=58
